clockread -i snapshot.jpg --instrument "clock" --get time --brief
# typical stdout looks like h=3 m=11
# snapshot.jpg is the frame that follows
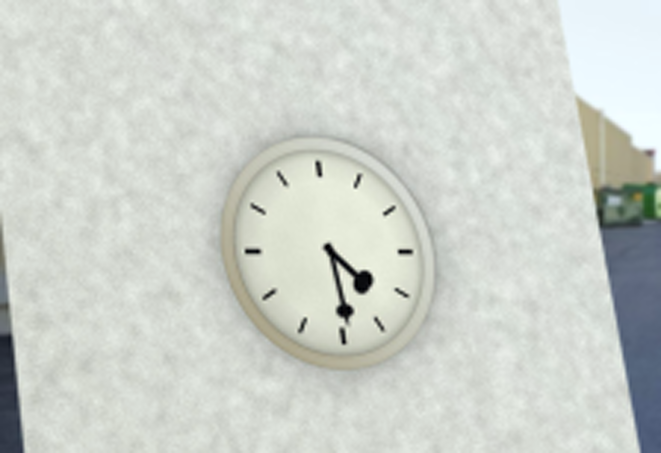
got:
h=4 m=29
